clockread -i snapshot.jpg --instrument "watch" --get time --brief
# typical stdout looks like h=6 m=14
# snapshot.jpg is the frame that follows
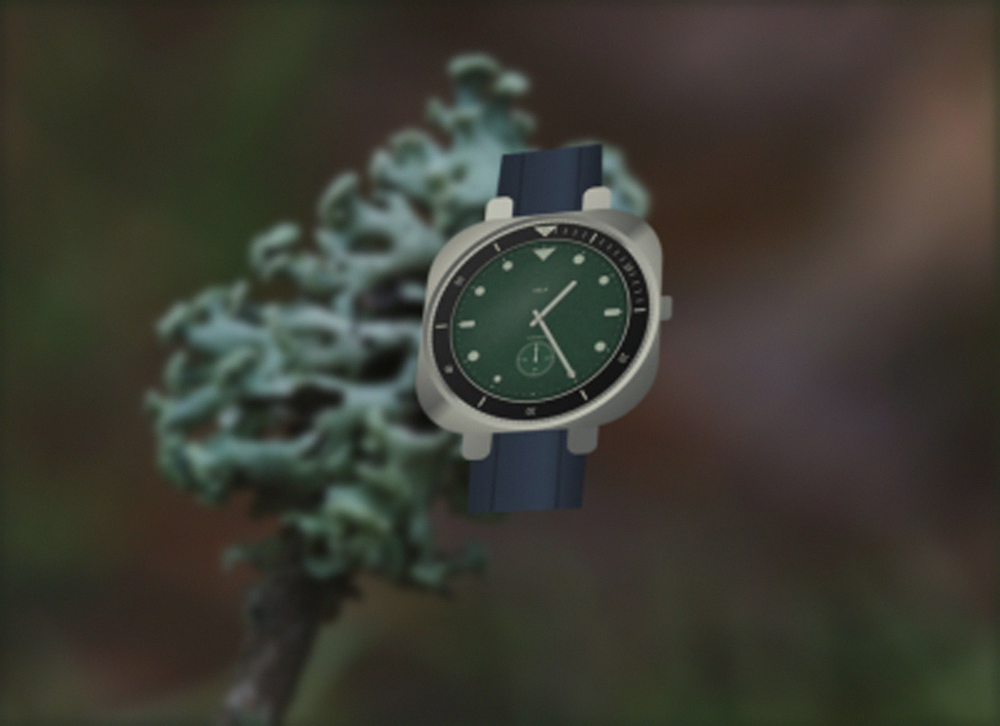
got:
h=1 m=25
